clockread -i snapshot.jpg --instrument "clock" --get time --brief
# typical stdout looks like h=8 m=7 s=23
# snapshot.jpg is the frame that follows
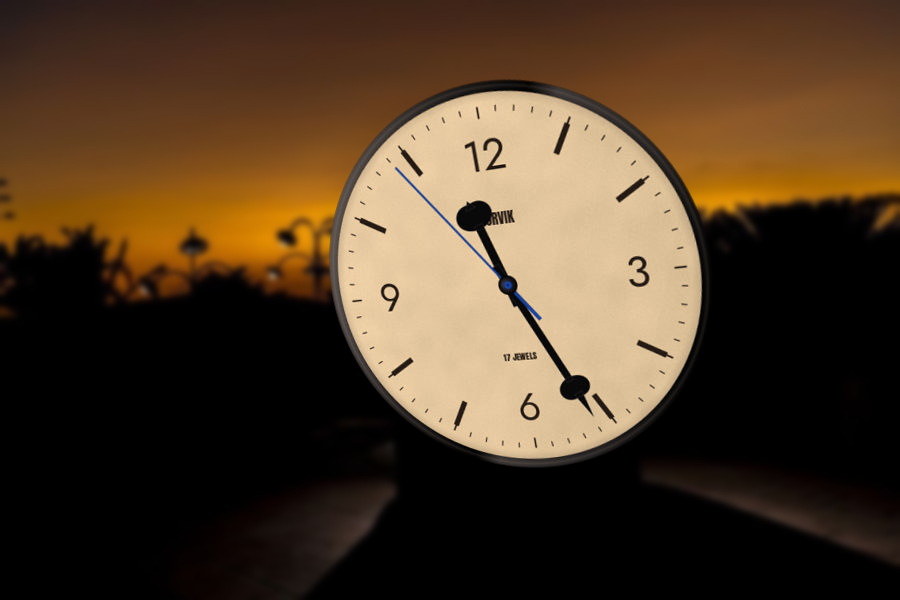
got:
h=11 m=25 s=54
